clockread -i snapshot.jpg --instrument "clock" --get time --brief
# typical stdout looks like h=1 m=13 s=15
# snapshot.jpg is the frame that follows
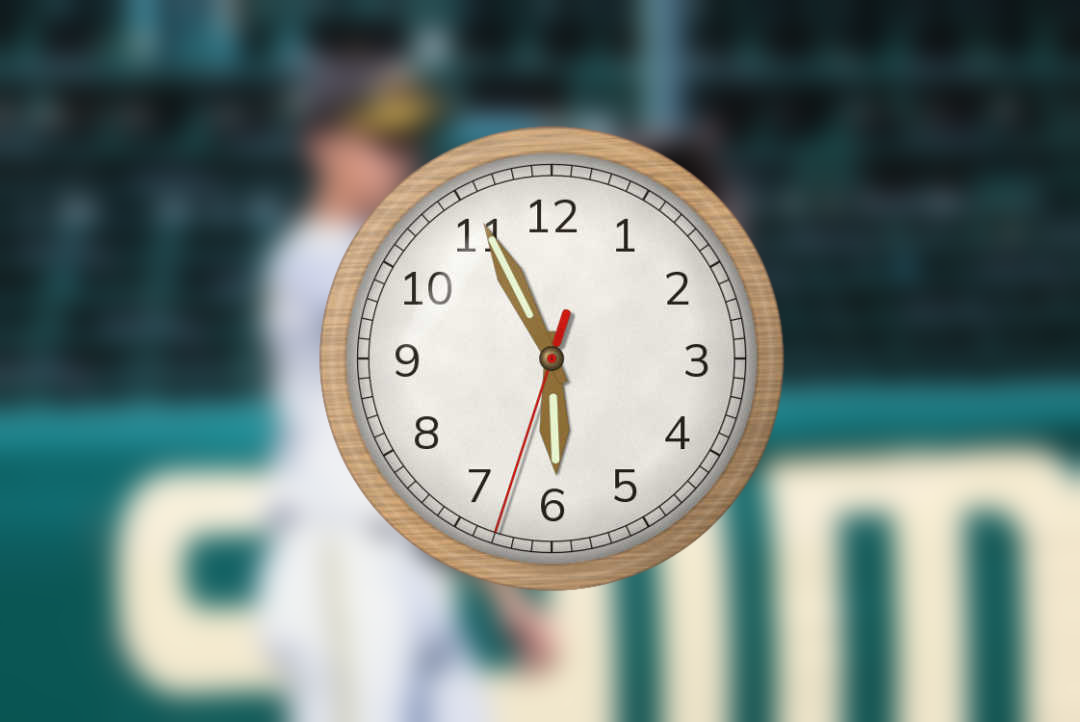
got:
h=5 m=55 s=33
